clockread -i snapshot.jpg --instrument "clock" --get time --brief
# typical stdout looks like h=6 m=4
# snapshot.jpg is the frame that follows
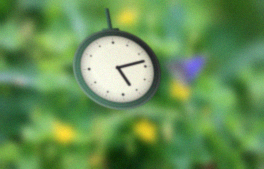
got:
h=5 m=13
